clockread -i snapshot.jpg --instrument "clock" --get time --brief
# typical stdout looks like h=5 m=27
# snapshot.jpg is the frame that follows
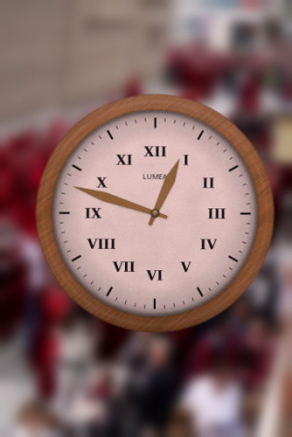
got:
h=12 m=48
